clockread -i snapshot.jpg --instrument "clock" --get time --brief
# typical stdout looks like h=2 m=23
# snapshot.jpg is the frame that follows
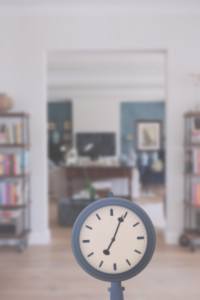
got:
h=7 m=4
